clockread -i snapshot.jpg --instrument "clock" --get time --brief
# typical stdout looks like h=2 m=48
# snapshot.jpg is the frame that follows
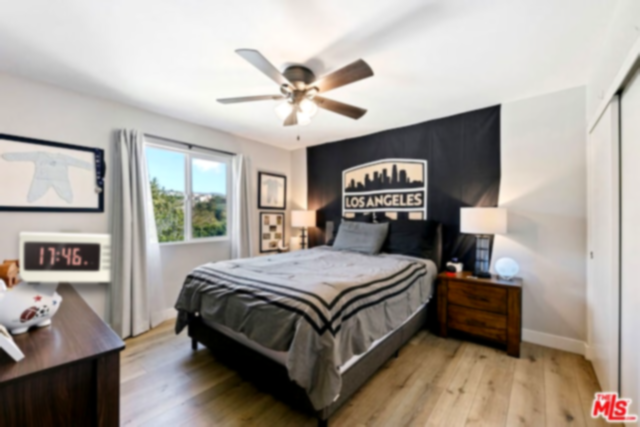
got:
h=17 m=46
